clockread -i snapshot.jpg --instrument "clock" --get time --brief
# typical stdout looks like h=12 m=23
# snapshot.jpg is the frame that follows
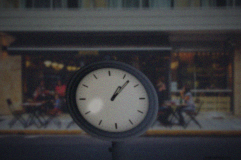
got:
h=1 m=7
